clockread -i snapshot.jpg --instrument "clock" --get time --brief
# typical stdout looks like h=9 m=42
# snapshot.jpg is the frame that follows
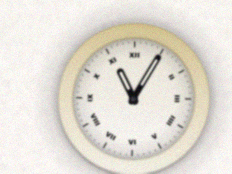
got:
h=11 m=5
